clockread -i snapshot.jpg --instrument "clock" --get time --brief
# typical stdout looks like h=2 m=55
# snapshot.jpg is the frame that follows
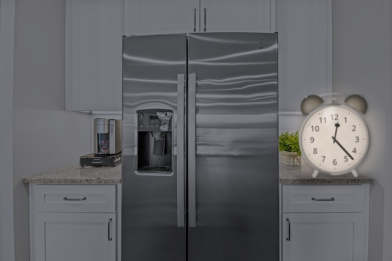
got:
h=12 m=23
